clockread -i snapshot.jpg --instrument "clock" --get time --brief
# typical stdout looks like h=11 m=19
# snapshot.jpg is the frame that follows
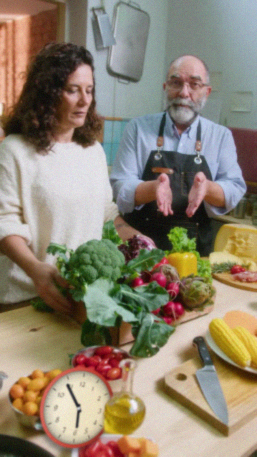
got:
h=5 m=54
